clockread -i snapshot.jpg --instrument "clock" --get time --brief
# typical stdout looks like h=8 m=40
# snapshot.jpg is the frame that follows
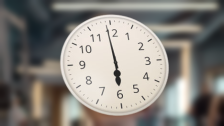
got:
h=5 m=59
